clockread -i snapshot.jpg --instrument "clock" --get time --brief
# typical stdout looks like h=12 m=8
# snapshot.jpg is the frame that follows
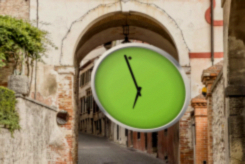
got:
h=6 m=59
